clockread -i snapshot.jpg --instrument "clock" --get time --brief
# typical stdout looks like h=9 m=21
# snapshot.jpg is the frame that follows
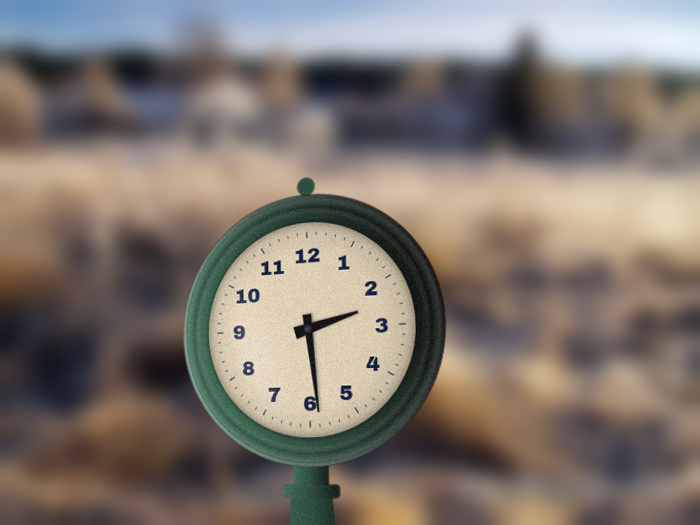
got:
h=2 m=29
